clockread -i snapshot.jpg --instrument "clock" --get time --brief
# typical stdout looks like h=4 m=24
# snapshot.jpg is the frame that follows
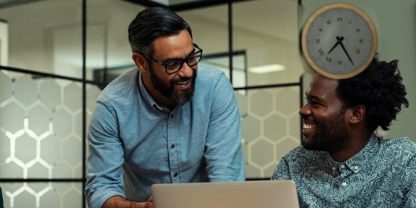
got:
h=7 m=25
